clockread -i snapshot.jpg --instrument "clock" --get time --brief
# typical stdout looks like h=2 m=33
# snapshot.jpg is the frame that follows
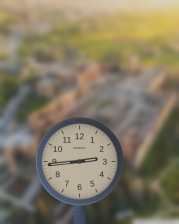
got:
h=2 m=44
